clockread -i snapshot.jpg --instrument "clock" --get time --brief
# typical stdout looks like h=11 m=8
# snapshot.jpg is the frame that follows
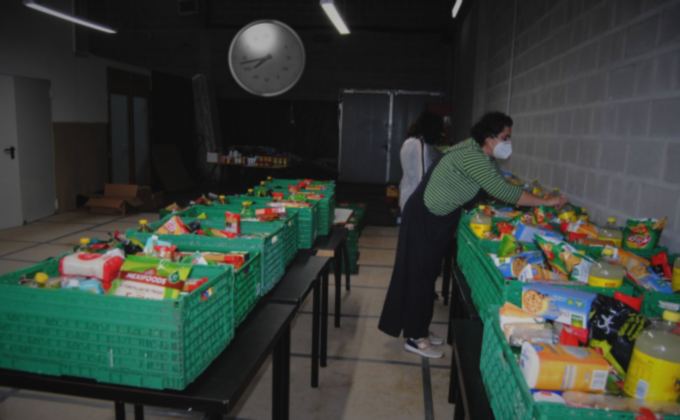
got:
h=7 m=43
